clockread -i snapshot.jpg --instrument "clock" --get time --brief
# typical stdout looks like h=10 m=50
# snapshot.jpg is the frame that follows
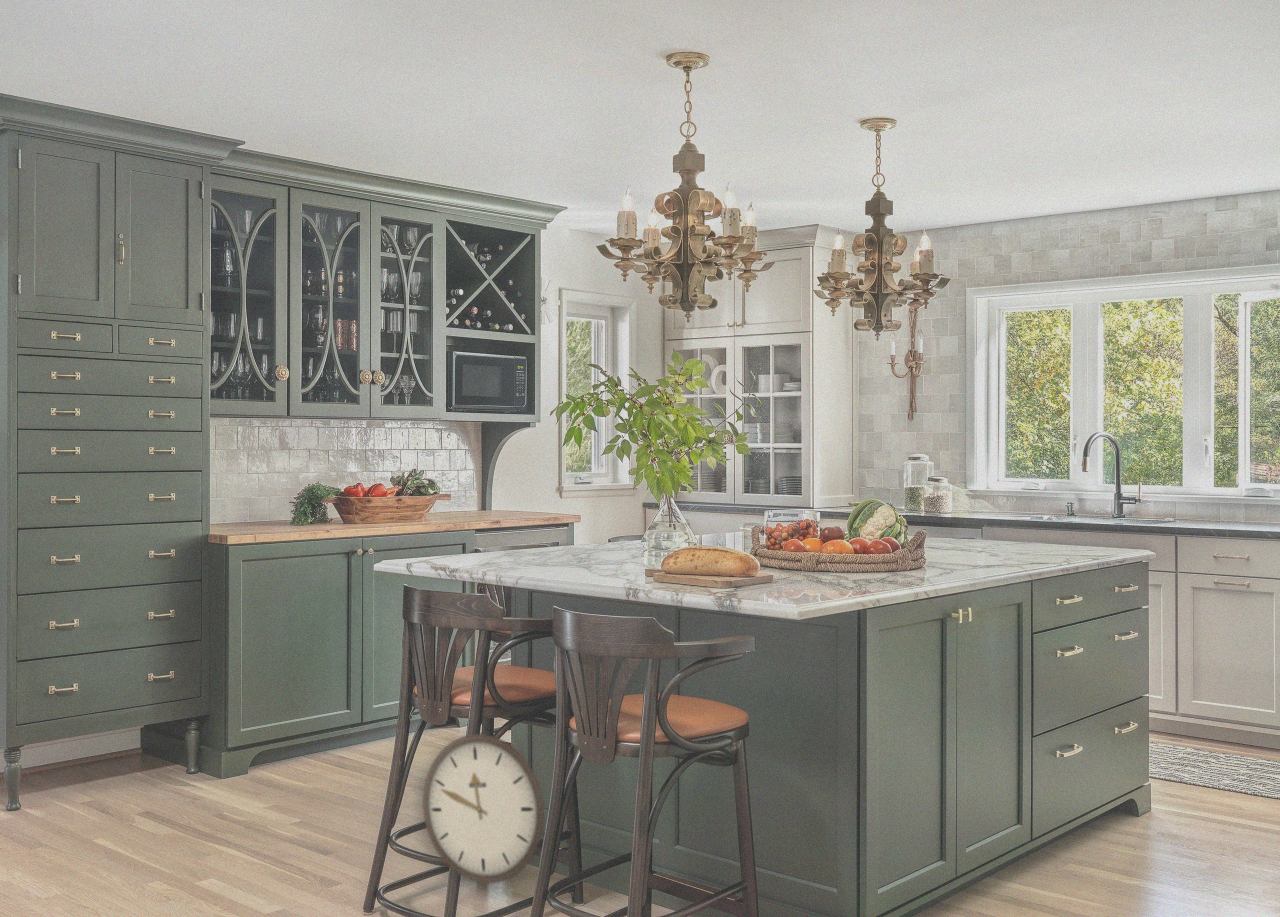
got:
h=11 m=49
